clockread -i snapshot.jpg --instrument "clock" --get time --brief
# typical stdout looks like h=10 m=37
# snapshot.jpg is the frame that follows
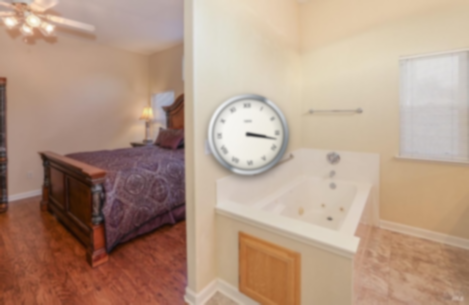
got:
h=3 m=17
